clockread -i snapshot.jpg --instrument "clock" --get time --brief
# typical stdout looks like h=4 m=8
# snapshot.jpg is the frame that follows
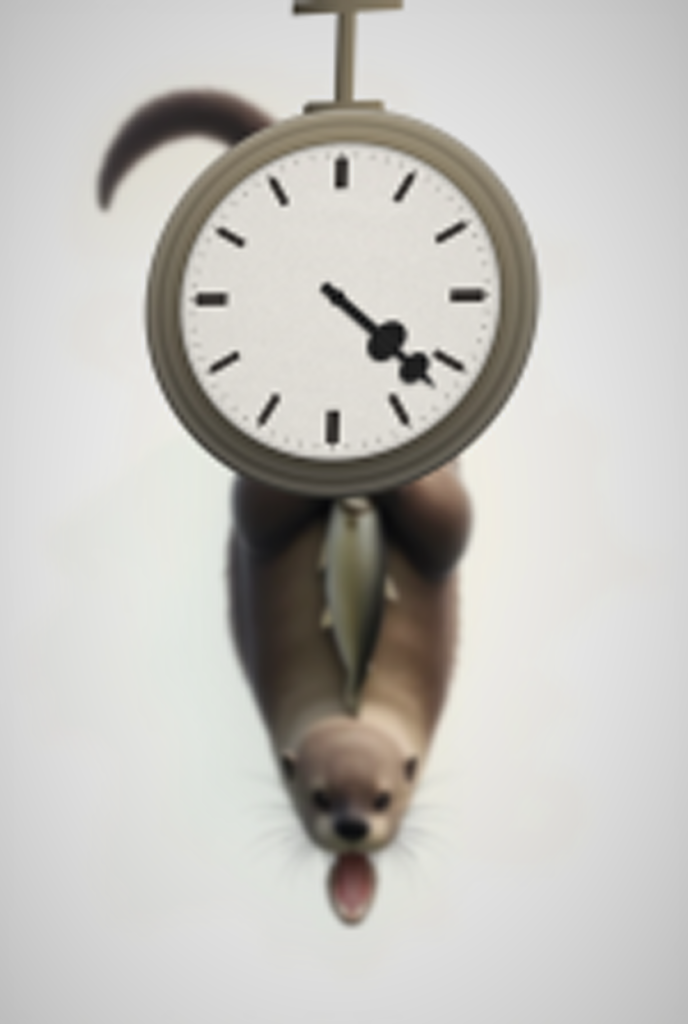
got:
h=4 m=22
